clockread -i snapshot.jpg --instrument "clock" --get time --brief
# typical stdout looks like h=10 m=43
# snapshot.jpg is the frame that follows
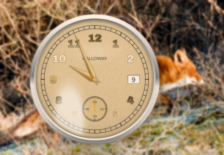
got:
h=9 m=56
